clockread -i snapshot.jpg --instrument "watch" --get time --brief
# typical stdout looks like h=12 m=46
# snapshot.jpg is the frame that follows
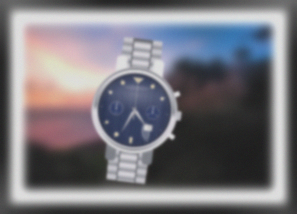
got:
h=4 m=34
